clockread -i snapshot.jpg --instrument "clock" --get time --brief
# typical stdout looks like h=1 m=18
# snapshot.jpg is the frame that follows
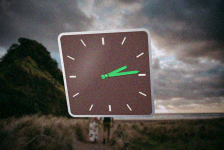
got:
h=2 m=14
